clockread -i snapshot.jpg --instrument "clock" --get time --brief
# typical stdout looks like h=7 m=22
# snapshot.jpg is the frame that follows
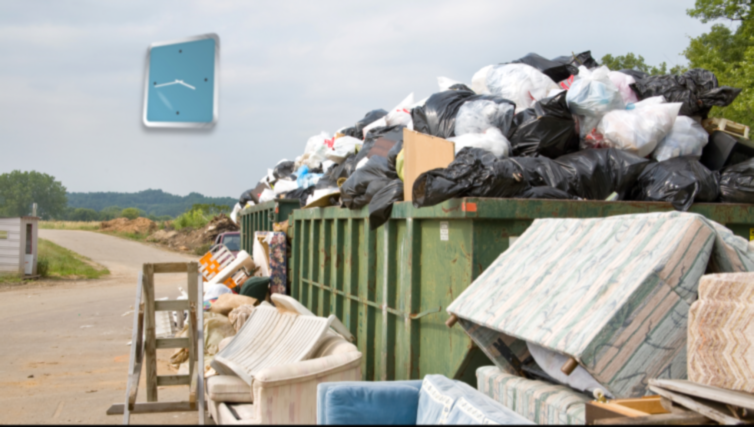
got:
h=3 m=44
